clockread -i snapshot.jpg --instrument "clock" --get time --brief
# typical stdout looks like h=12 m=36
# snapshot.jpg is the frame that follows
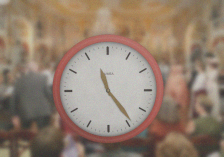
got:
h=11 m=24
